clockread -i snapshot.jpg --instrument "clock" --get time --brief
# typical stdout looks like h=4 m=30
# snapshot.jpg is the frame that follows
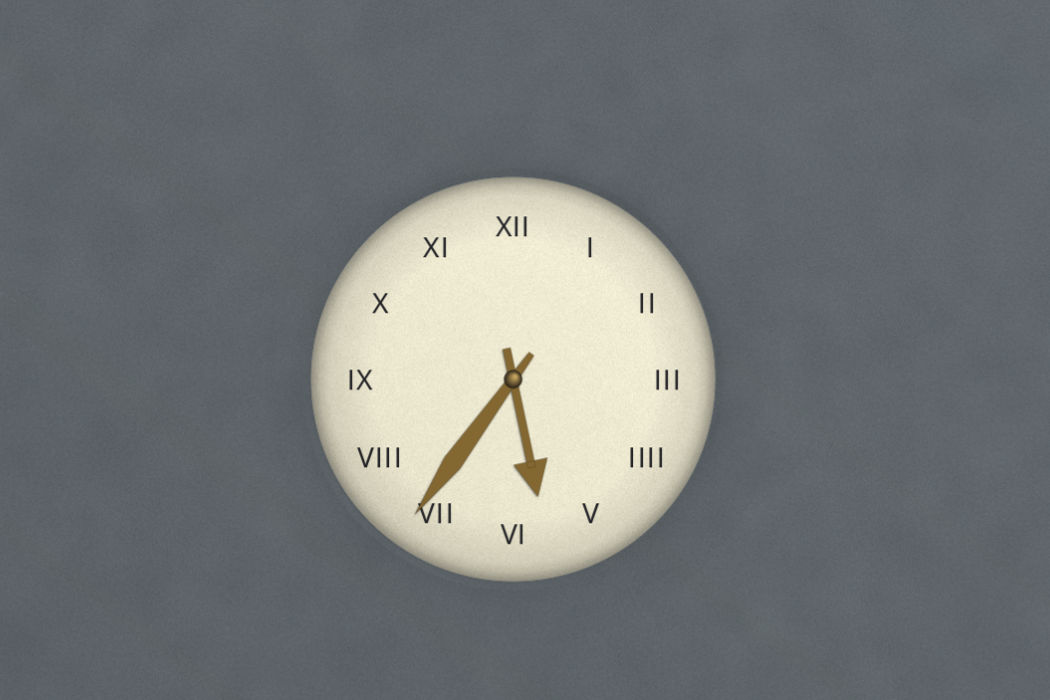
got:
h=5 m=36
